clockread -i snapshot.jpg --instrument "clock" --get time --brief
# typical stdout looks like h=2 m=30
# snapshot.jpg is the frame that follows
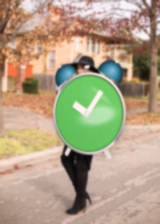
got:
h=10 m=6
